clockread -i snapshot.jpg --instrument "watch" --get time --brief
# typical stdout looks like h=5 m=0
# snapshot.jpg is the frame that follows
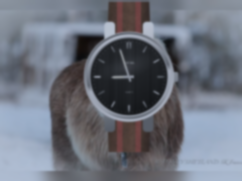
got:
h=8 m=57
